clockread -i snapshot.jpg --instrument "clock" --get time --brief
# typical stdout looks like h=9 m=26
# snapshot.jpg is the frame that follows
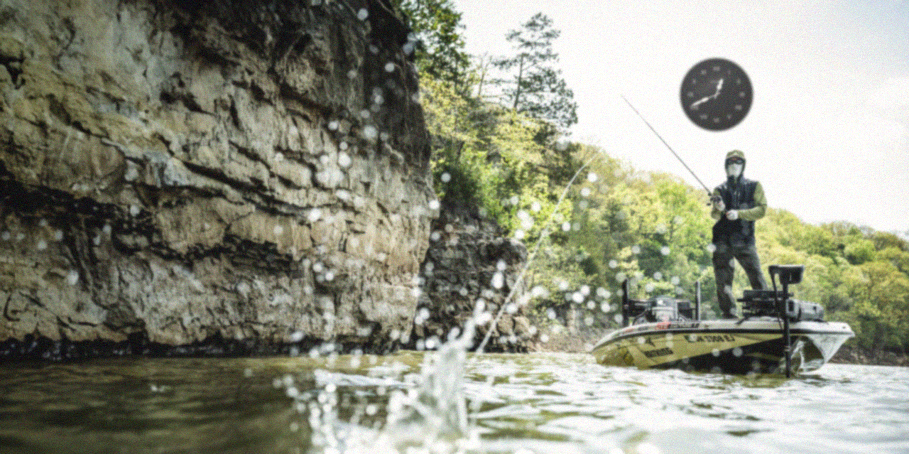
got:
h=12 m=41
